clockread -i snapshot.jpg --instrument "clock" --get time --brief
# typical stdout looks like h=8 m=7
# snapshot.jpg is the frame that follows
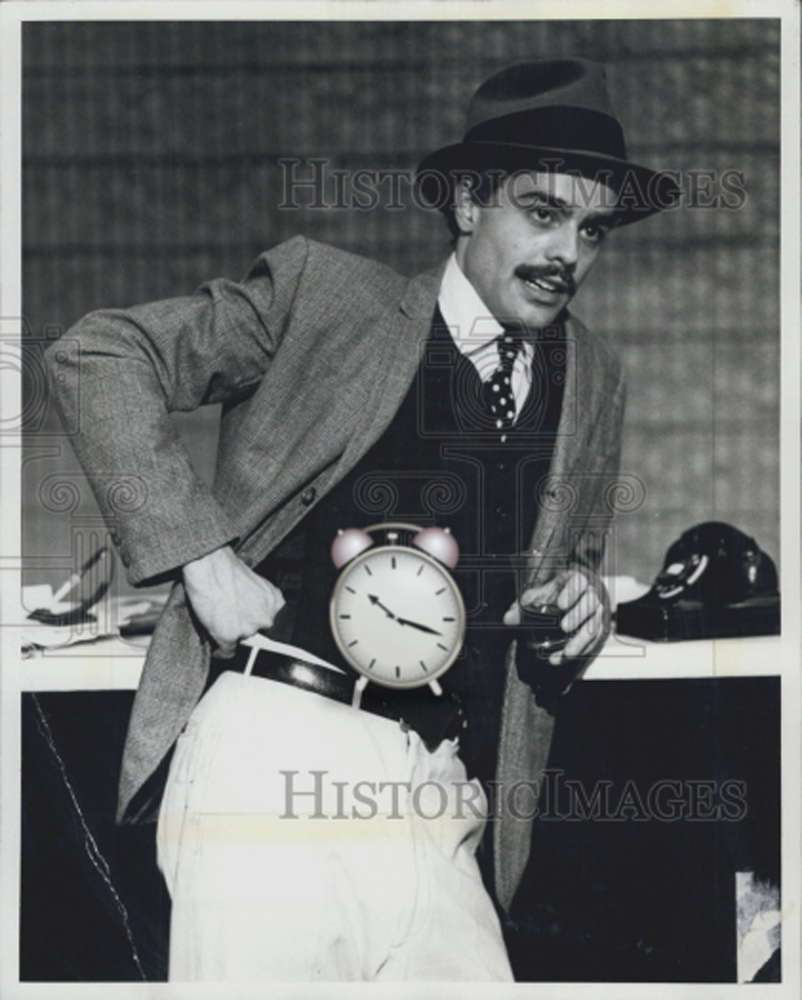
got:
h=10 m=18
